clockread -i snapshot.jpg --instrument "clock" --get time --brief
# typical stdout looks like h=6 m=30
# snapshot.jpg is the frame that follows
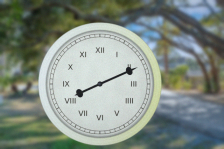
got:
h=8 m=11
